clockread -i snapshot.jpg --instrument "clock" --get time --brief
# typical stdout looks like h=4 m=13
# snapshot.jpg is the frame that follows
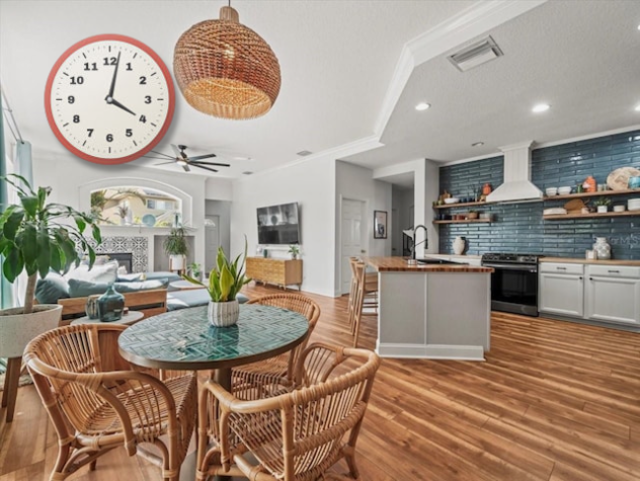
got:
h=4 m=2
